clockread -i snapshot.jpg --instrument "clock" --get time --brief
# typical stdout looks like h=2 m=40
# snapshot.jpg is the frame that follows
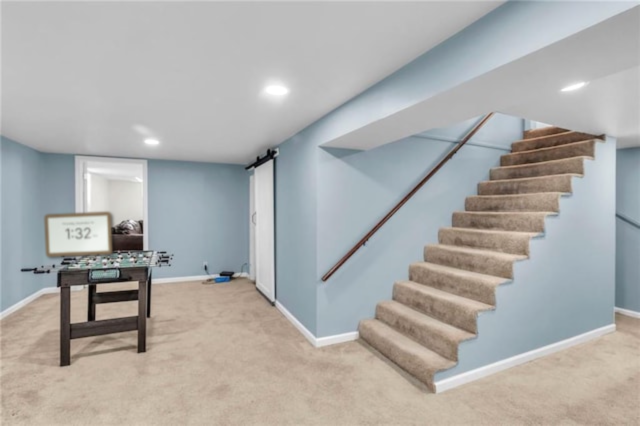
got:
h=1 m=32
